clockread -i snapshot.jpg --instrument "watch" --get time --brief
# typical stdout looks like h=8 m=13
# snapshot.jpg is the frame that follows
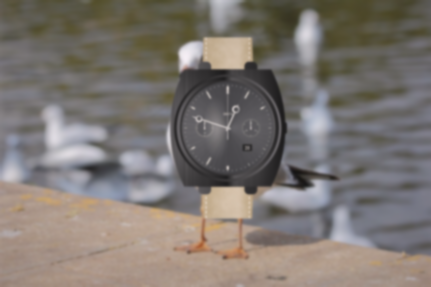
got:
h=12 m=48
